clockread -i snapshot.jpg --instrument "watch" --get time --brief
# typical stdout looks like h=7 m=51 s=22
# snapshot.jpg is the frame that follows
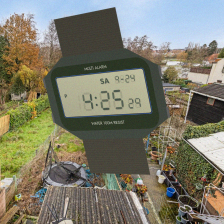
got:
h=4 m=25 s=29
